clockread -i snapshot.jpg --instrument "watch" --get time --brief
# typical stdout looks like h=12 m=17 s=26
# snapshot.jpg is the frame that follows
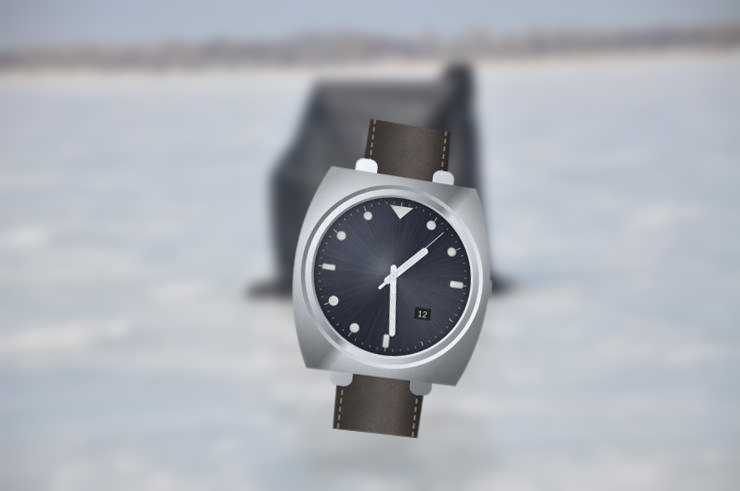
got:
h=1 m=29 s=7
